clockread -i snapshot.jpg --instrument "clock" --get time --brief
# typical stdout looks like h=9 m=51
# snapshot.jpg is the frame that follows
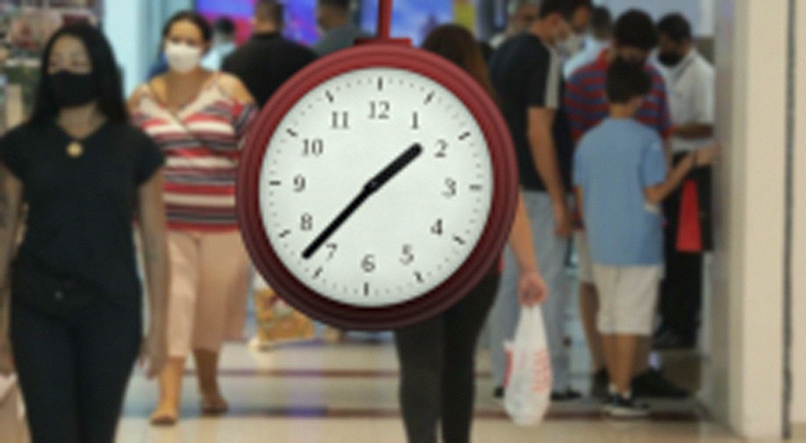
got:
h=1 m=37
